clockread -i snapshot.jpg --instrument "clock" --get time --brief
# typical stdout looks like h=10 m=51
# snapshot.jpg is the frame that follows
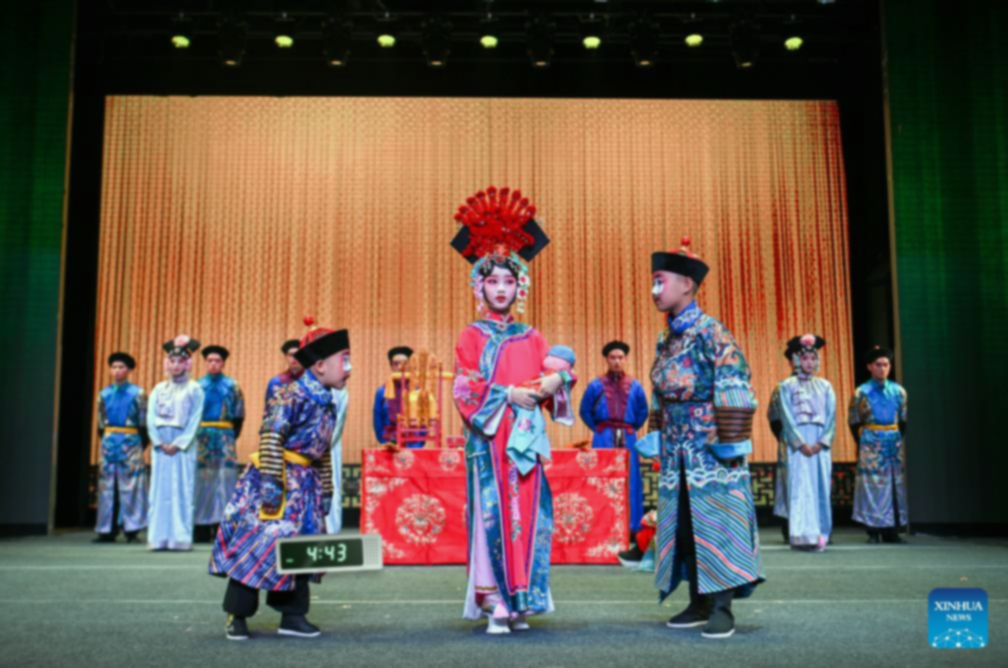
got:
h=4 m=43
